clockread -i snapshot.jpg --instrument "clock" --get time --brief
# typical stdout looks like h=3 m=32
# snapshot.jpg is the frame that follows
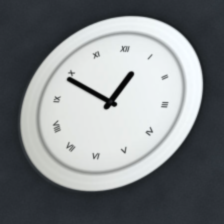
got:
h=12 m=49
